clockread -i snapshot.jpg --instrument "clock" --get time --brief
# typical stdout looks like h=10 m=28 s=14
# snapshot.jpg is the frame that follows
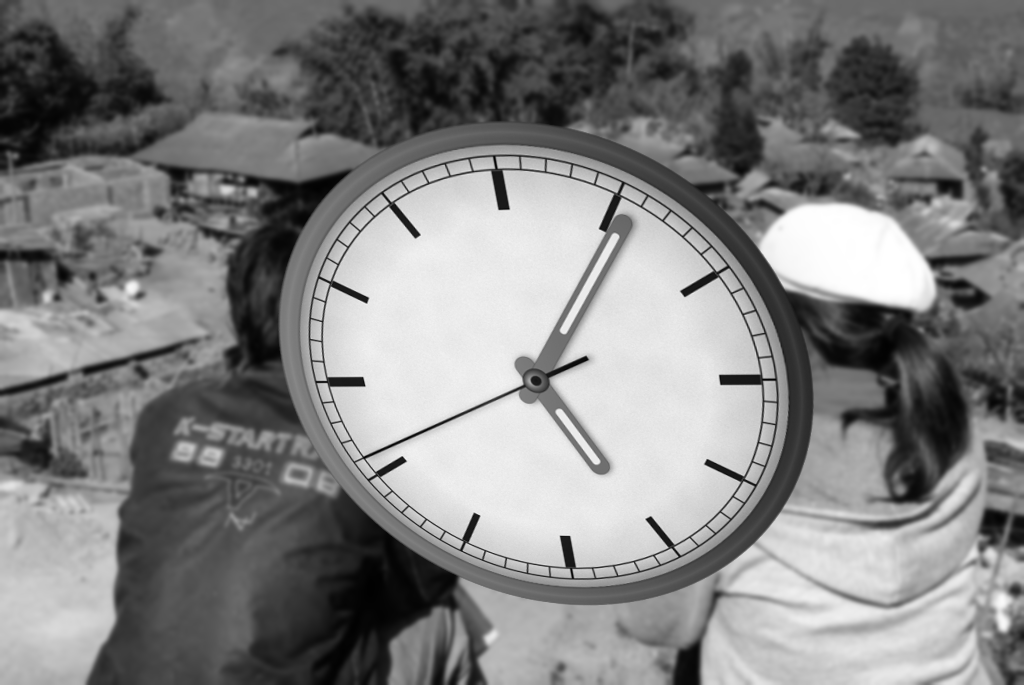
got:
h=5 m=5 s=41
